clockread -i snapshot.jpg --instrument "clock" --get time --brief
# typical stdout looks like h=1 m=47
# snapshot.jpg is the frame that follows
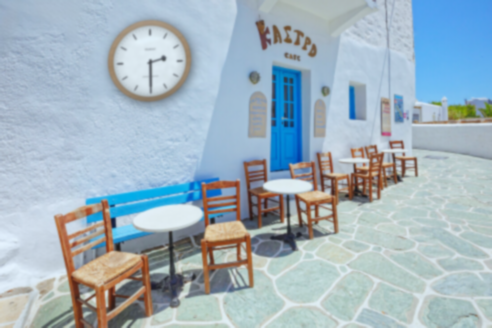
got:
h=2 m=30
